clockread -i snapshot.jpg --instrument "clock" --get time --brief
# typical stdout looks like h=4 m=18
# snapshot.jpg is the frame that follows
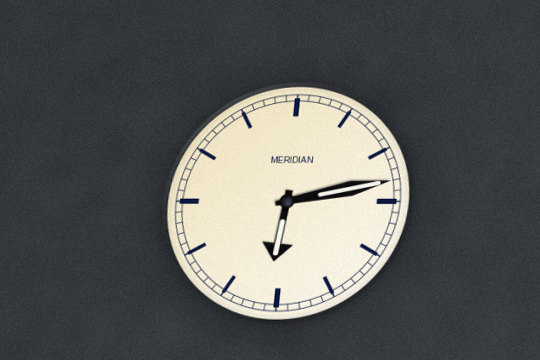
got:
h=6 m=13
